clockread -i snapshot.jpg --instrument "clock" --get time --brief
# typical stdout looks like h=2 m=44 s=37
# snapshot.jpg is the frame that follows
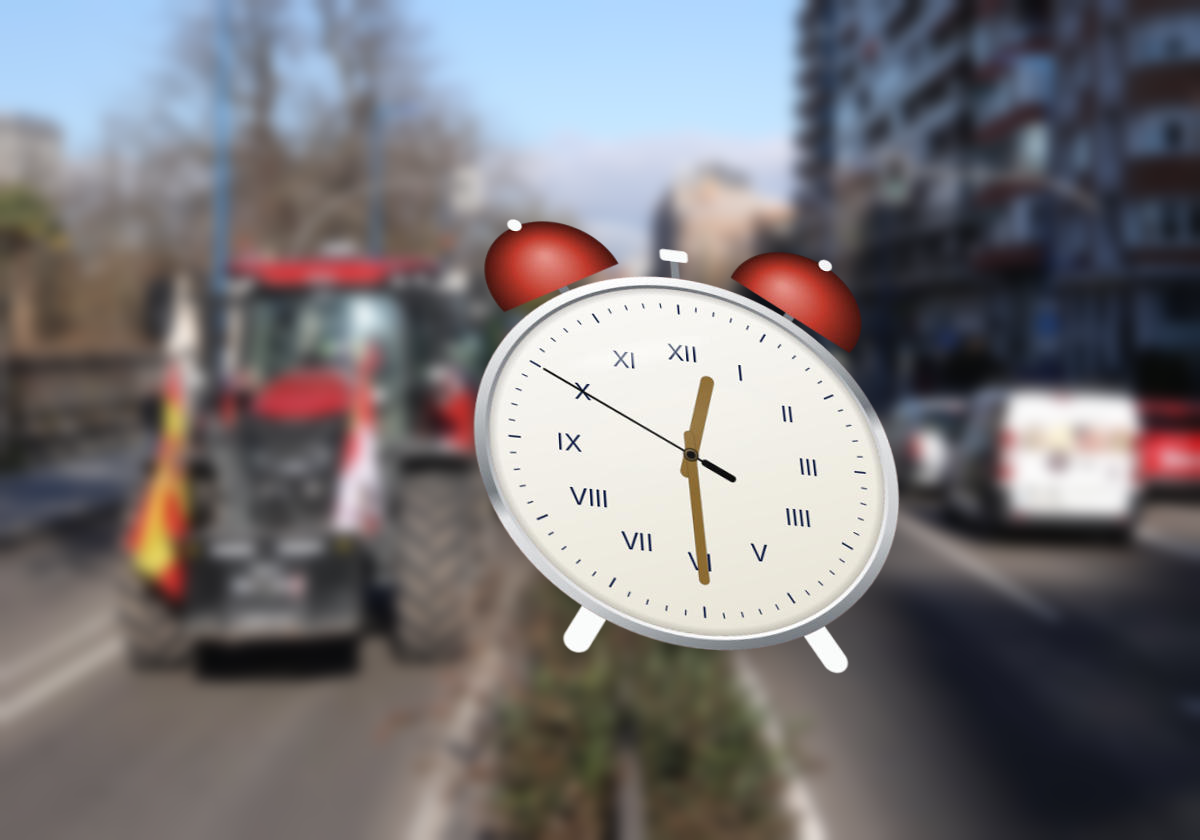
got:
h=12 m=29 s=50
